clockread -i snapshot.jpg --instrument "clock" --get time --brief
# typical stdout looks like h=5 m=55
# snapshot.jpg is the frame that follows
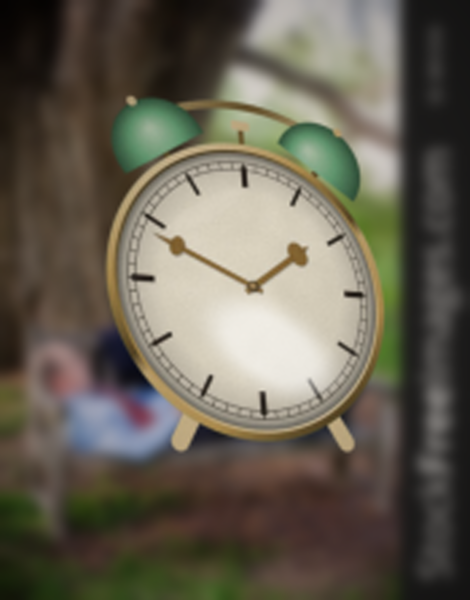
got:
h=1 m=49
